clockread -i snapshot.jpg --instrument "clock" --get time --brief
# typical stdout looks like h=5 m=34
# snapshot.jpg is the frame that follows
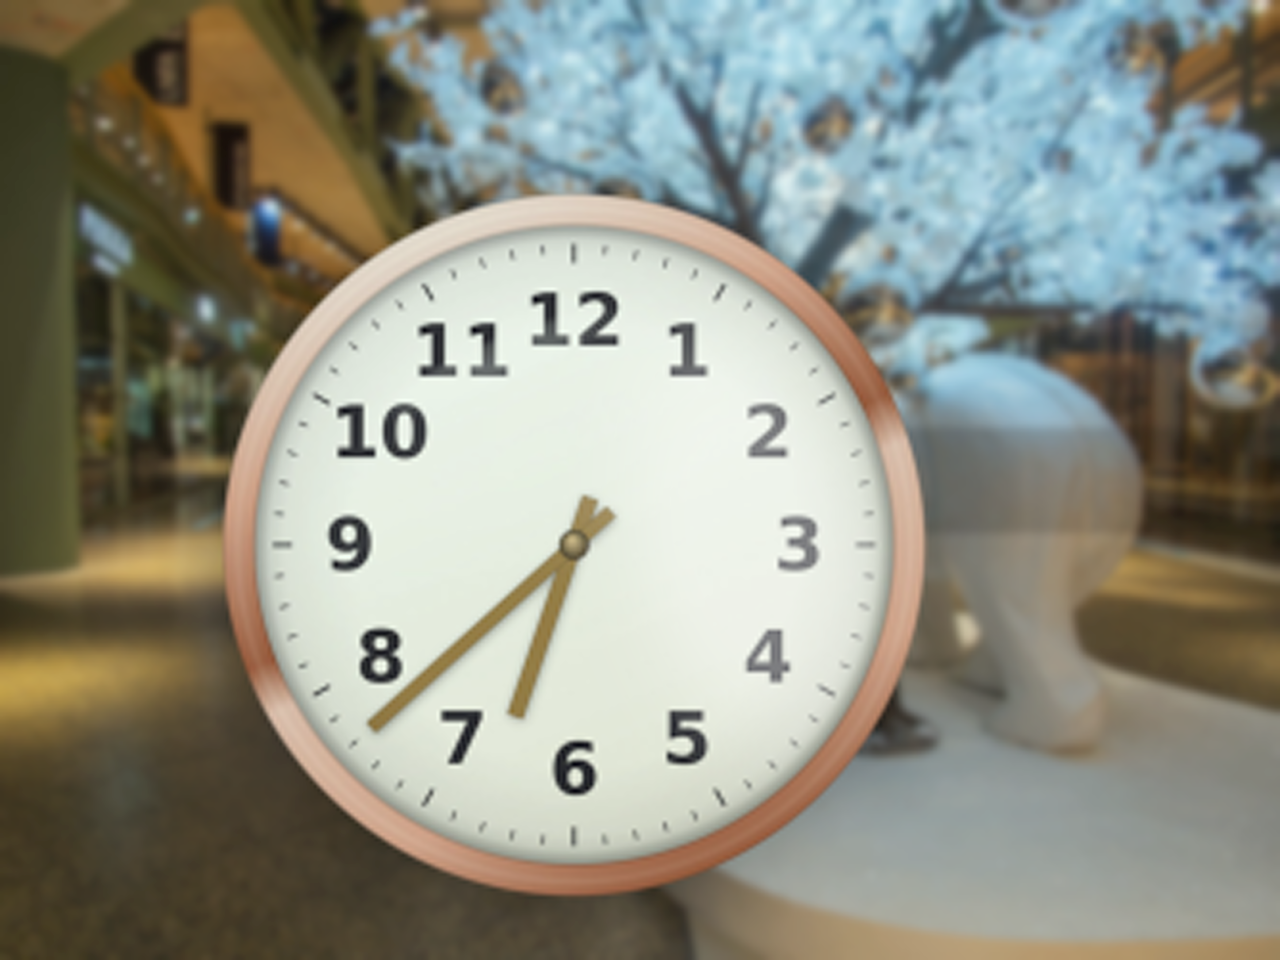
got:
h=6 m=38
